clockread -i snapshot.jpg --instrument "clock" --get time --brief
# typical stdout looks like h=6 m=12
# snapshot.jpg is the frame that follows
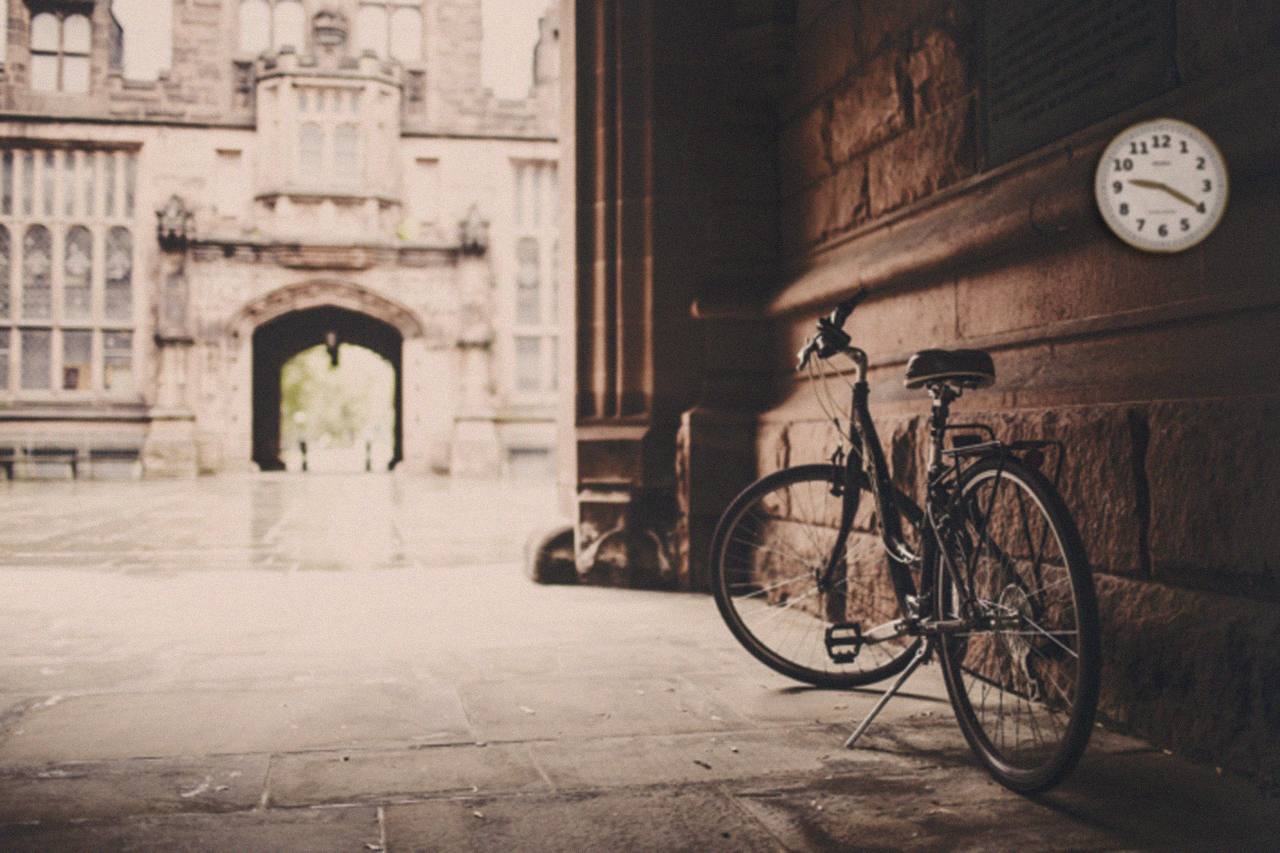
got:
h=9 m=20
